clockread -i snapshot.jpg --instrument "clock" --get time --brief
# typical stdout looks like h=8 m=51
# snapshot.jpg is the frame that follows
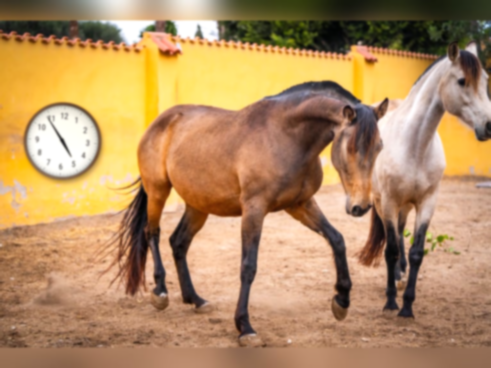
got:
h=4 m=54
